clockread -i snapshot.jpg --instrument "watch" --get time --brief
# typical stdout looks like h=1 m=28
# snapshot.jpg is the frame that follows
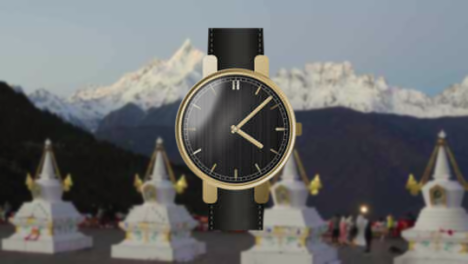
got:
h=4 m=8
